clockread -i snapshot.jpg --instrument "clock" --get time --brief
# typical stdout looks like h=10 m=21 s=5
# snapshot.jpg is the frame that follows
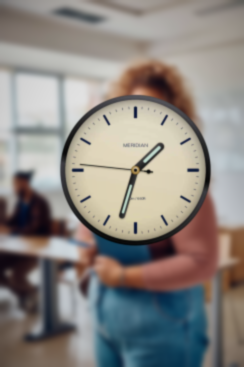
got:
h=1 m=32 s=46
